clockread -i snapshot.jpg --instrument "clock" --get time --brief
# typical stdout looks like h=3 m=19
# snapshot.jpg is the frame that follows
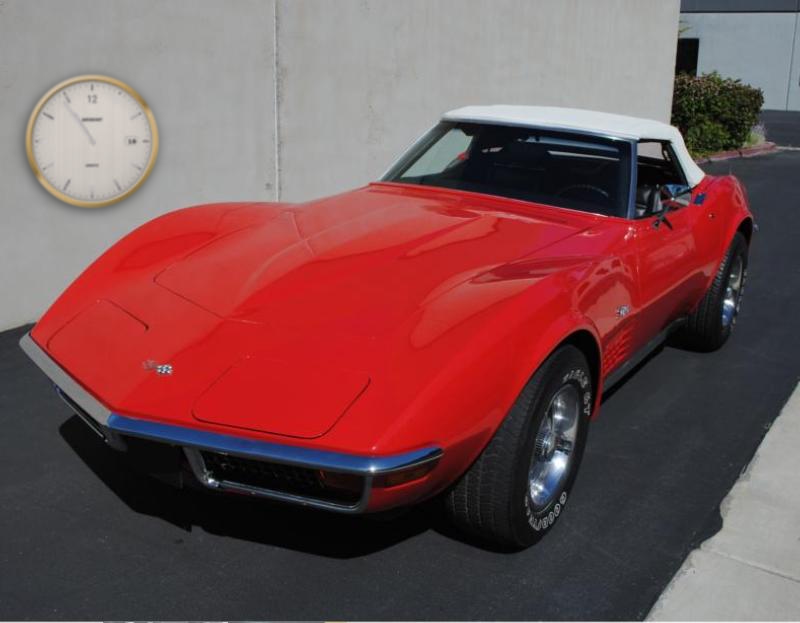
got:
h=10 m=54
